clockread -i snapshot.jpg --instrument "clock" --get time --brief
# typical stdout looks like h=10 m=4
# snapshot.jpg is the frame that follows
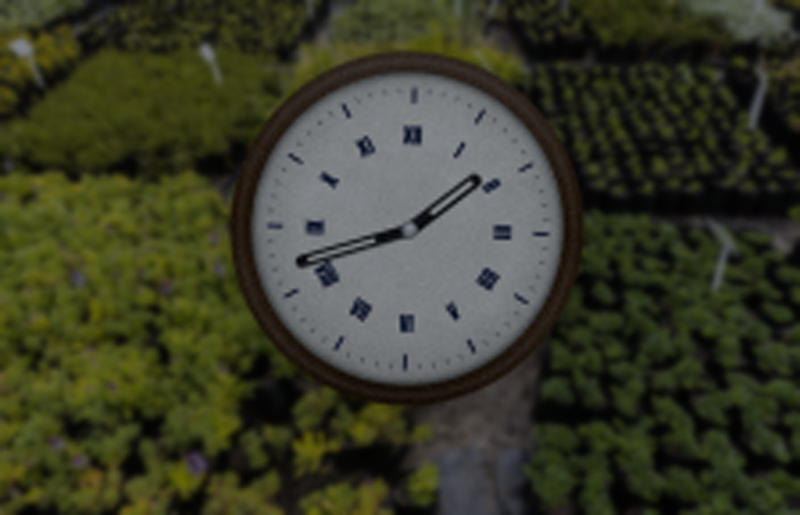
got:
h=1 m=42
